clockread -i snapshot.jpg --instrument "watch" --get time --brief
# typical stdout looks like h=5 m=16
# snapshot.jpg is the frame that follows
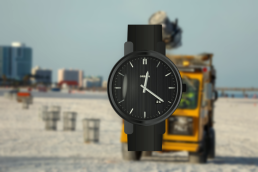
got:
h=12 m=21
